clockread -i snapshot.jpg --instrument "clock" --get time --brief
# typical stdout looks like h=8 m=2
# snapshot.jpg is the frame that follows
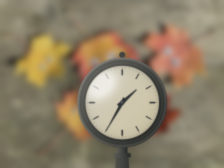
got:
h=1 m=35
